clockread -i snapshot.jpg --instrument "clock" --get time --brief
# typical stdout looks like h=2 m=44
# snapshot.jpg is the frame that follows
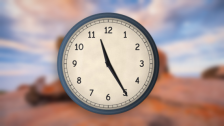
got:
h=11 m=25
